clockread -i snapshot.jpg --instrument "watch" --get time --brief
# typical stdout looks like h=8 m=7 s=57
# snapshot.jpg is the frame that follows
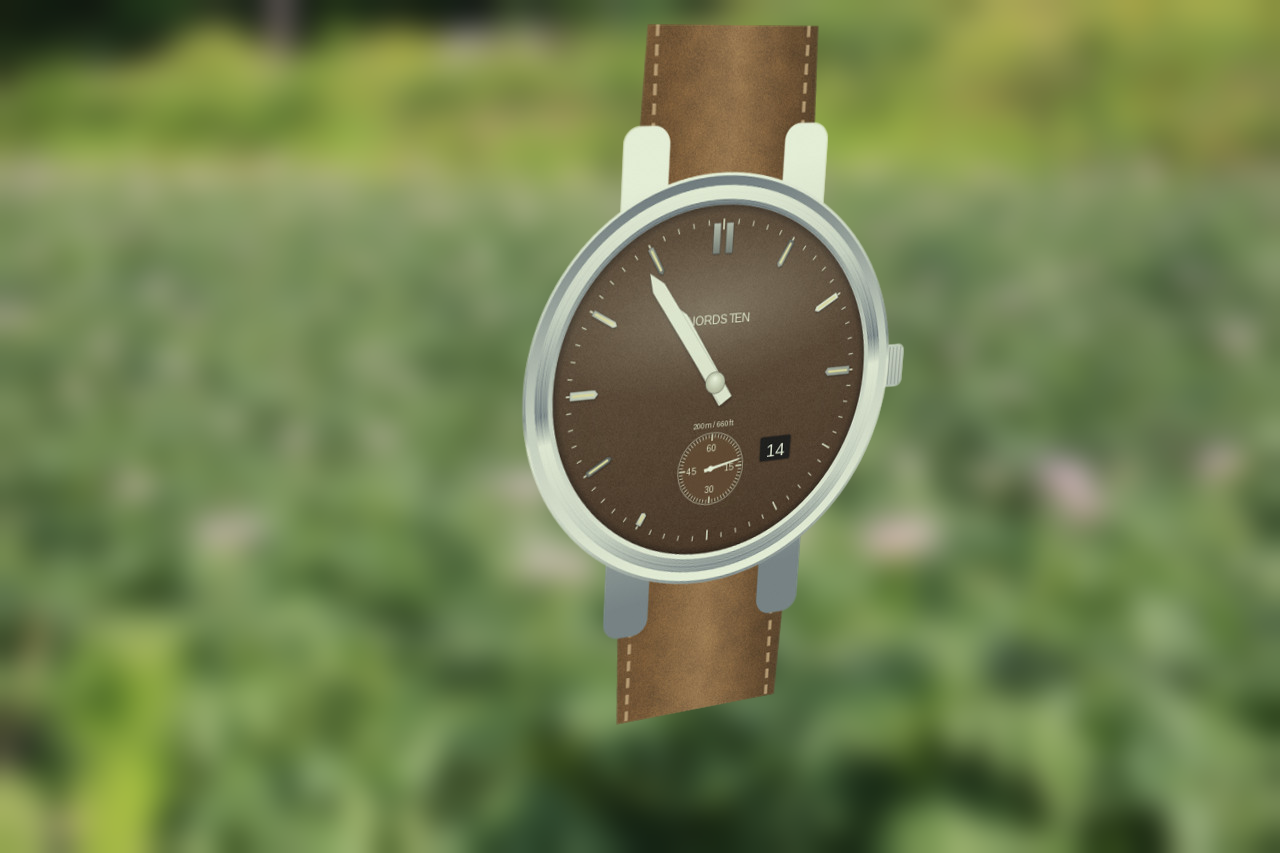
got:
h=10 m=54 s=13
